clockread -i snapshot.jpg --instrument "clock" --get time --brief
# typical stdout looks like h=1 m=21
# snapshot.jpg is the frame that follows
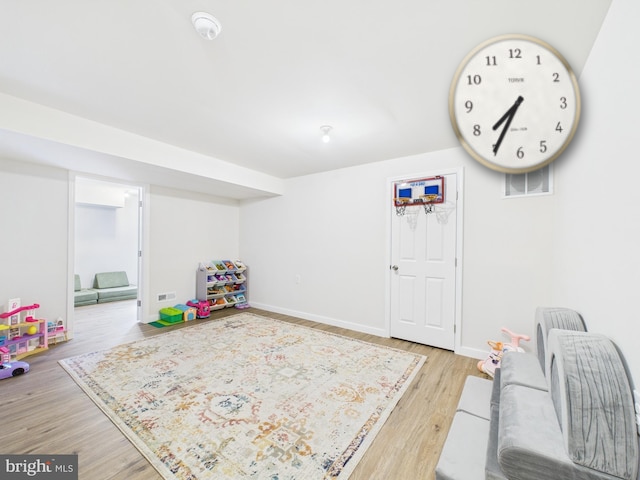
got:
h=7 m=35
